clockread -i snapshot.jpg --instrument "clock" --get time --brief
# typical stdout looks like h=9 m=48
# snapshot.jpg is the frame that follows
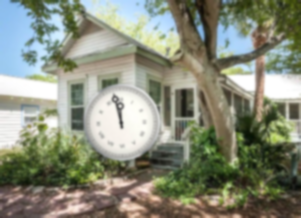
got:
h=11 m=58
